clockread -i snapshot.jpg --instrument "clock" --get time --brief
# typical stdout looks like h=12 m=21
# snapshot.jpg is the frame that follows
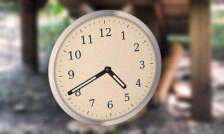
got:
h=4 m=41
